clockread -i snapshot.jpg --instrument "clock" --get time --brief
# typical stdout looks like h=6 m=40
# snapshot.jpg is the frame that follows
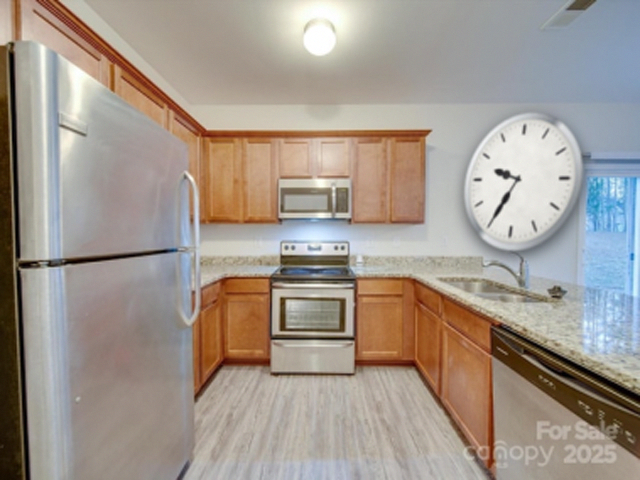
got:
h=9 m=35
